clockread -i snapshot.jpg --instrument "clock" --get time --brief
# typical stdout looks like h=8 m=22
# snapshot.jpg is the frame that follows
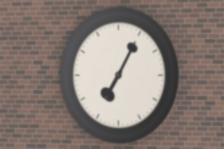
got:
h=7 m=5
